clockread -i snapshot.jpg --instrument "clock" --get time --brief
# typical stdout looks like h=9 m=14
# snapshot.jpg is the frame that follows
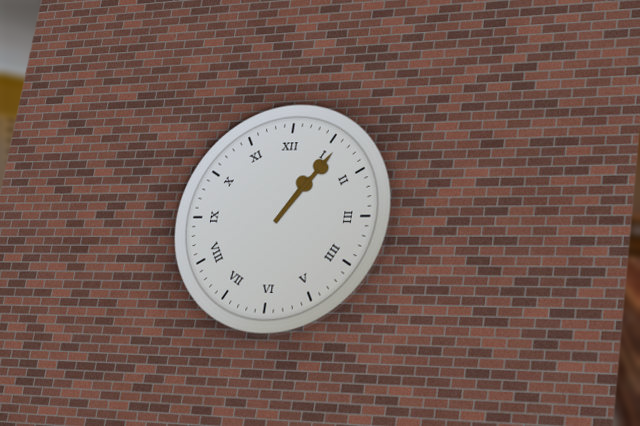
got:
h=1 m=6
